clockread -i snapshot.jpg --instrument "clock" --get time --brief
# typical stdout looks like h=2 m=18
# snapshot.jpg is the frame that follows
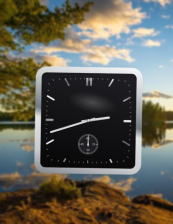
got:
h=2 m=42
